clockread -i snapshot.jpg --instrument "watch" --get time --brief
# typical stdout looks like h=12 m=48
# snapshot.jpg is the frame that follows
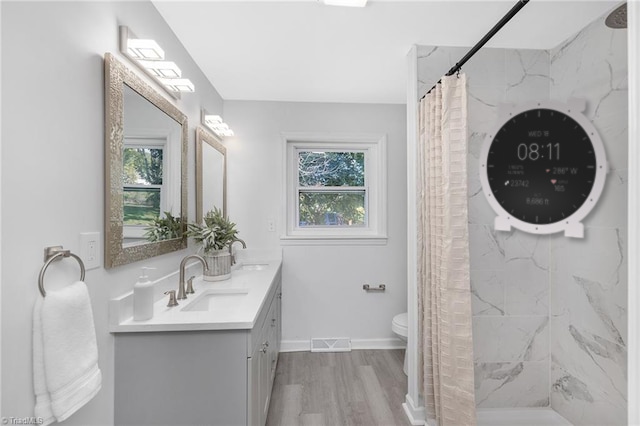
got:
h=8 m=11
